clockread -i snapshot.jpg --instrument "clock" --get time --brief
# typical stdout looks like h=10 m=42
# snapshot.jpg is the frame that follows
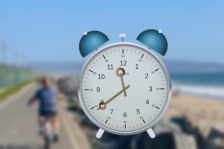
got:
h=11 m=39
